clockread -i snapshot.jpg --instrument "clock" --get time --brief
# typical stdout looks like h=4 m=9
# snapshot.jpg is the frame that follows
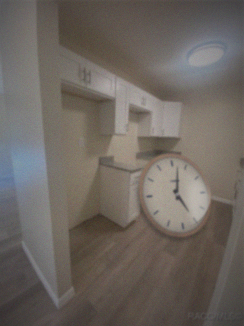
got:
h=5 m=2
